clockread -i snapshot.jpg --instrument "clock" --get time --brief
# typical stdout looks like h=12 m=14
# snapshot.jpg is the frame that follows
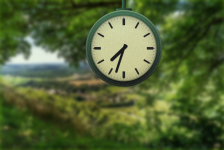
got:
h=7 m=33
